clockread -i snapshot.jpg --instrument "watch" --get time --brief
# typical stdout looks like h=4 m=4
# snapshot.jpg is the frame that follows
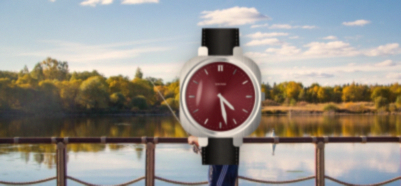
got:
h=4 m=28
